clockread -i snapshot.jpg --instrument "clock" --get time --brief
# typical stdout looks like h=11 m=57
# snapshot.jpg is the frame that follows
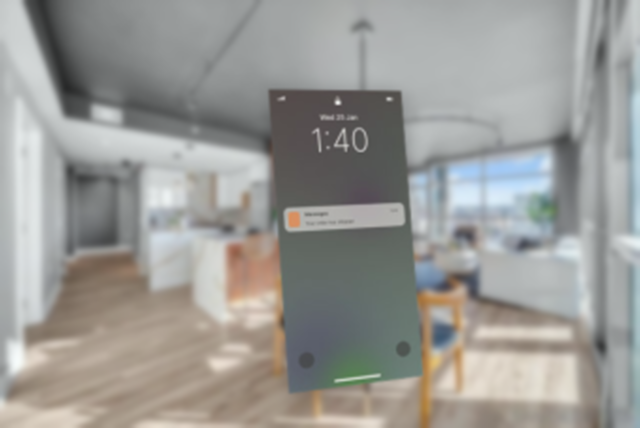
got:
h=1 m=40
